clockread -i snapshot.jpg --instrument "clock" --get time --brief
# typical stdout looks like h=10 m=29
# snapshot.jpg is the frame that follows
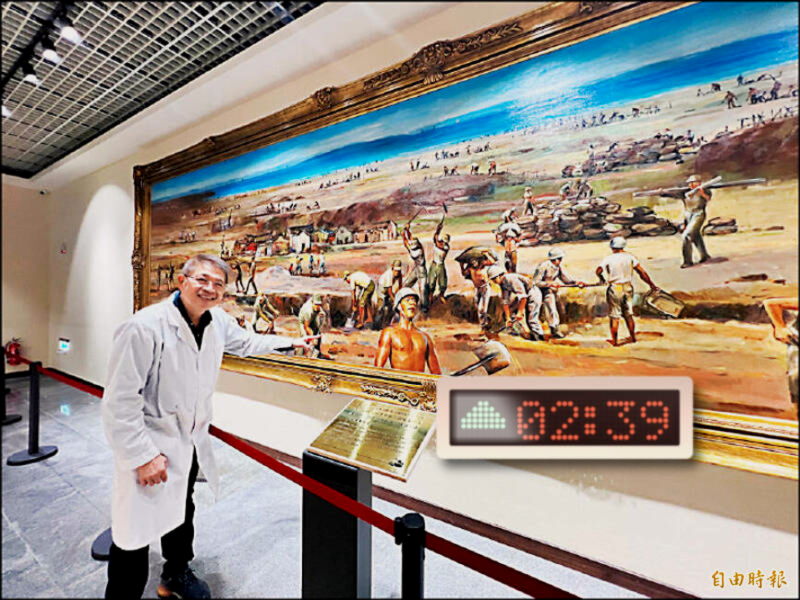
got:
h=2 m=39
